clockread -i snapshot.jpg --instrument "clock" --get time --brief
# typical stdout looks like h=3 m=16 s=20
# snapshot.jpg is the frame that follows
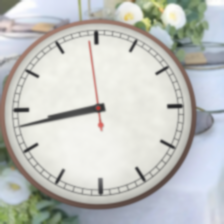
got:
h=8 m=42 s=59
